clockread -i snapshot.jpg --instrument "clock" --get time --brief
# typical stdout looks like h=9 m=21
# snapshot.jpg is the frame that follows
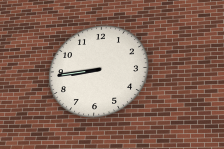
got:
h=8 m=44
